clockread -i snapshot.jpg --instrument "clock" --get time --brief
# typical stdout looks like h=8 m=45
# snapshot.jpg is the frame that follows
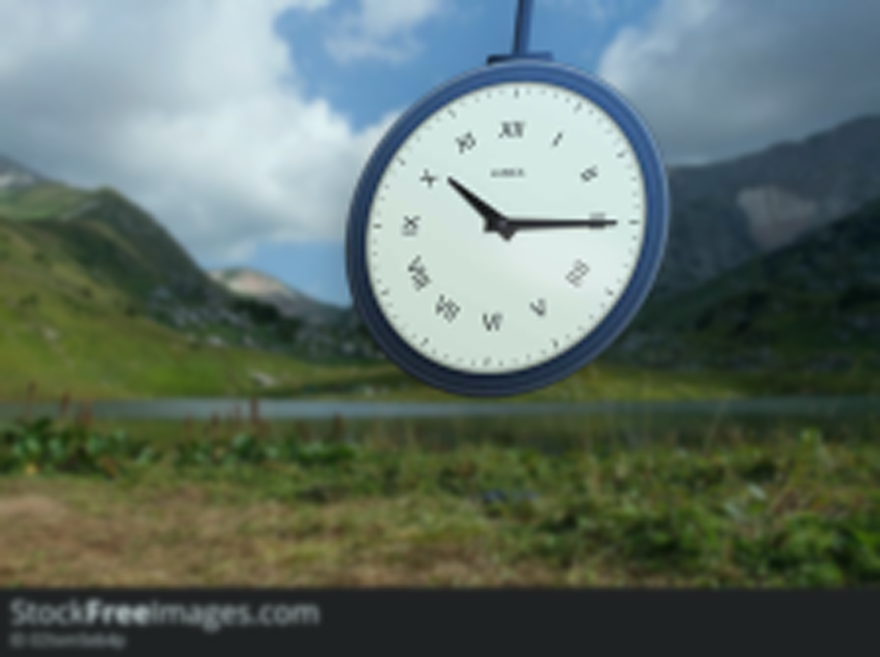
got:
h=10 m=15
